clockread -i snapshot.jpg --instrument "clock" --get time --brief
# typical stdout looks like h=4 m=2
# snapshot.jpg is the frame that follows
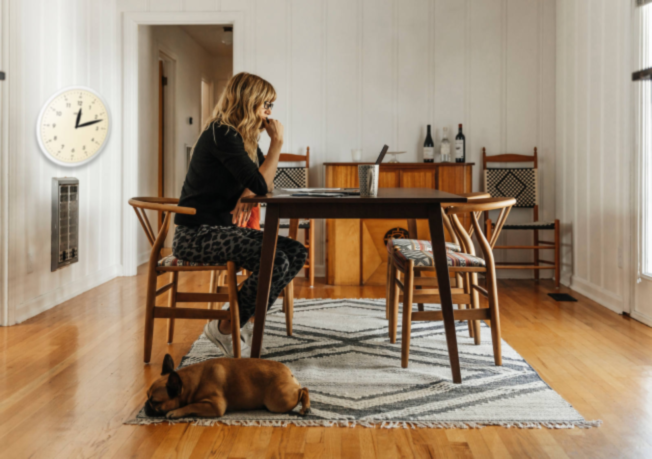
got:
h=12 m=12
